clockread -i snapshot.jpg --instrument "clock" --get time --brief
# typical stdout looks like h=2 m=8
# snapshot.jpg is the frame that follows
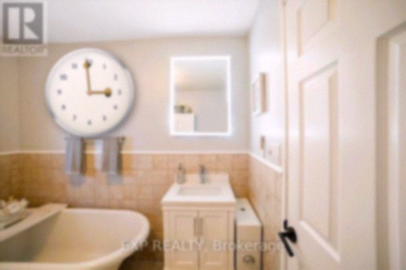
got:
h=2 m=59
